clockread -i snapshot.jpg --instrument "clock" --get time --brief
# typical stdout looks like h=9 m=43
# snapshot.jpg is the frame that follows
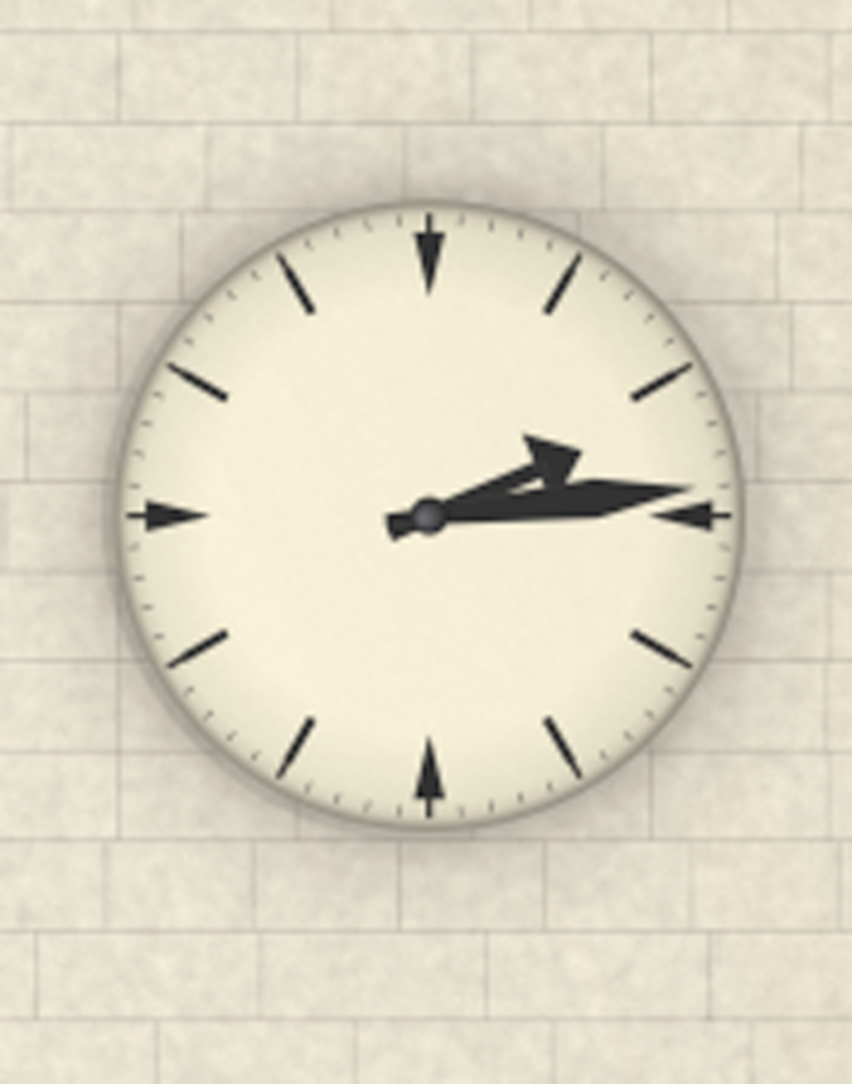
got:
h=2 m=14
